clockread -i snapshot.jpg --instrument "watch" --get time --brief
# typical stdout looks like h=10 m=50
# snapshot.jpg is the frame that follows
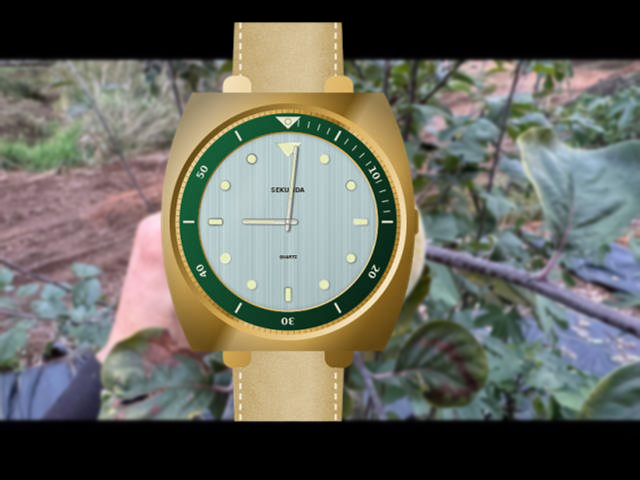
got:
h=9 m=1
